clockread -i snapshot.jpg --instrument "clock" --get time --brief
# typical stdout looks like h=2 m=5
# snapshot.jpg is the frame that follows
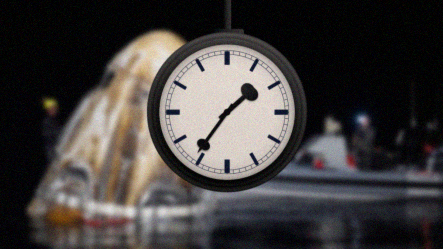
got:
h=1 m=36
